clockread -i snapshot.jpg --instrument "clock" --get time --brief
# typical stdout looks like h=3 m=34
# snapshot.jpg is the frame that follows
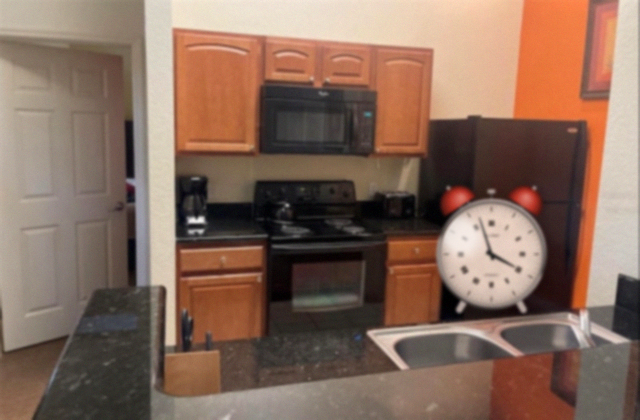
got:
h=3 m=57
